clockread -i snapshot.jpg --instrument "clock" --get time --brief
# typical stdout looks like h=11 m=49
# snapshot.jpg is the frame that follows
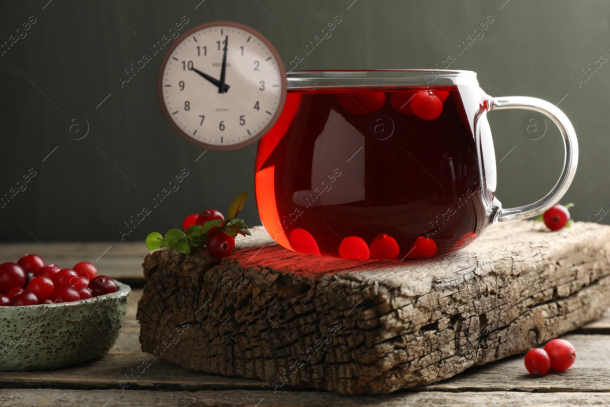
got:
h=10 m=1
